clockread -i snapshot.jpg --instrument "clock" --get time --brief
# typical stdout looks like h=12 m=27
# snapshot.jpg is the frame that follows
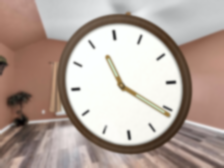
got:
h=11 m=21
